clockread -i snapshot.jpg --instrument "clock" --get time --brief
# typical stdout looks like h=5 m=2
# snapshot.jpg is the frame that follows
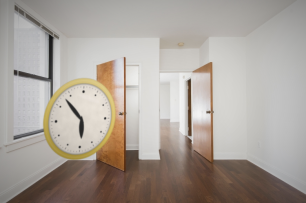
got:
h=5 m=53
